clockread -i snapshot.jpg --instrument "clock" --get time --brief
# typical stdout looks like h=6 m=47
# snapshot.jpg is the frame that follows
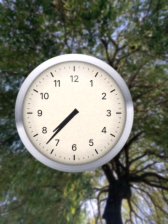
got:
h=7 m=37
